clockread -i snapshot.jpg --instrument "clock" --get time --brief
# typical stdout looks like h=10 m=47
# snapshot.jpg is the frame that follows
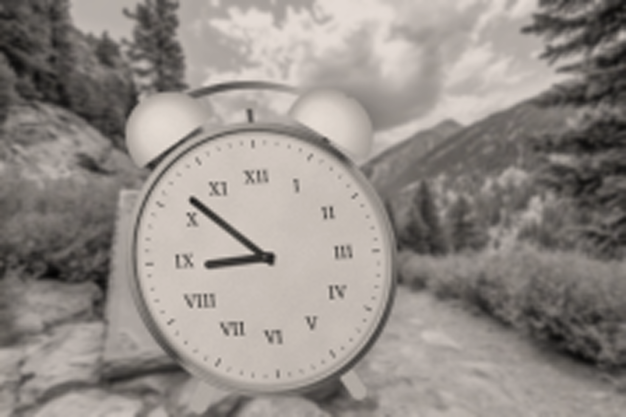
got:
h=8 m=52
